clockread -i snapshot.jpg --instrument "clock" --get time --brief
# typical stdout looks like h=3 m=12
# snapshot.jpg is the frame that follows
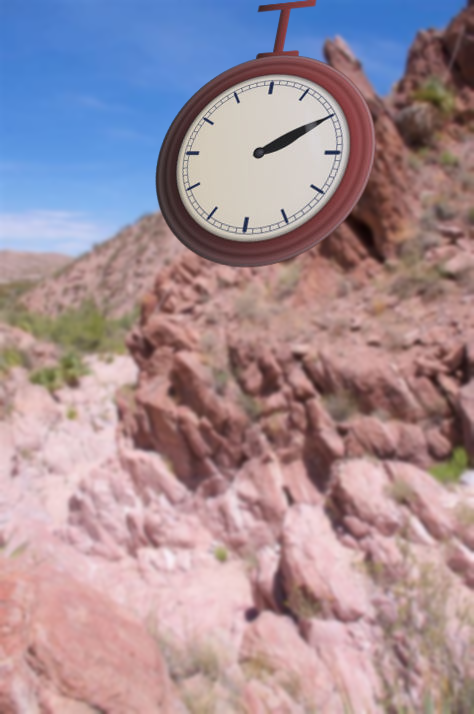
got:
h=2 m=10
